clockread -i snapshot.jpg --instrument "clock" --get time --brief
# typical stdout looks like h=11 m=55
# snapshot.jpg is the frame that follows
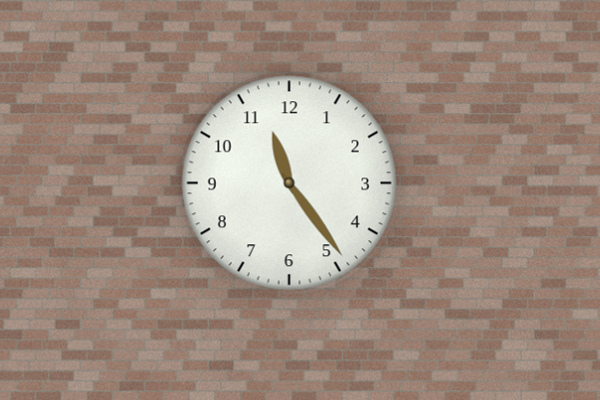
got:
h=11 m=24
